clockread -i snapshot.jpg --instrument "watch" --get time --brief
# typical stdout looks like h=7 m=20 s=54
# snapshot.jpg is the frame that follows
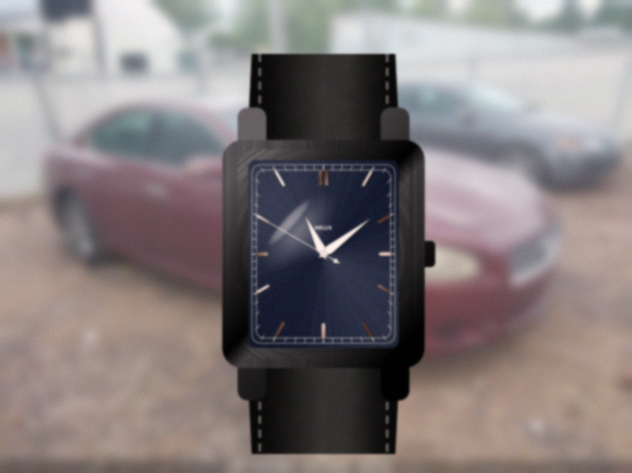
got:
h=11 m=8 s=50
